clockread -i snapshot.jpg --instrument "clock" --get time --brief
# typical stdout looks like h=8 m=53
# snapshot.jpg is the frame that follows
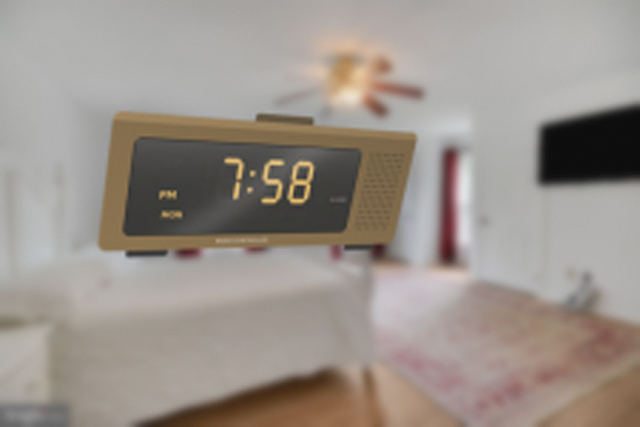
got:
h=7 m=58
